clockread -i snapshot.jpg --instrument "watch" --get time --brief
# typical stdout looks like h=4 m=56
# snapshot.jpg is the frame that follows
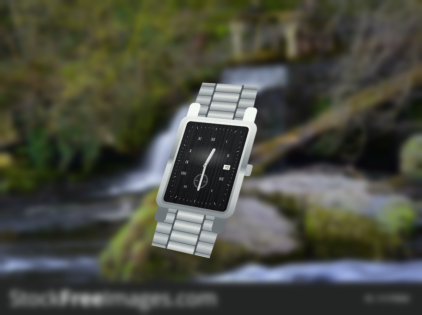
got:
h=12 m=30
